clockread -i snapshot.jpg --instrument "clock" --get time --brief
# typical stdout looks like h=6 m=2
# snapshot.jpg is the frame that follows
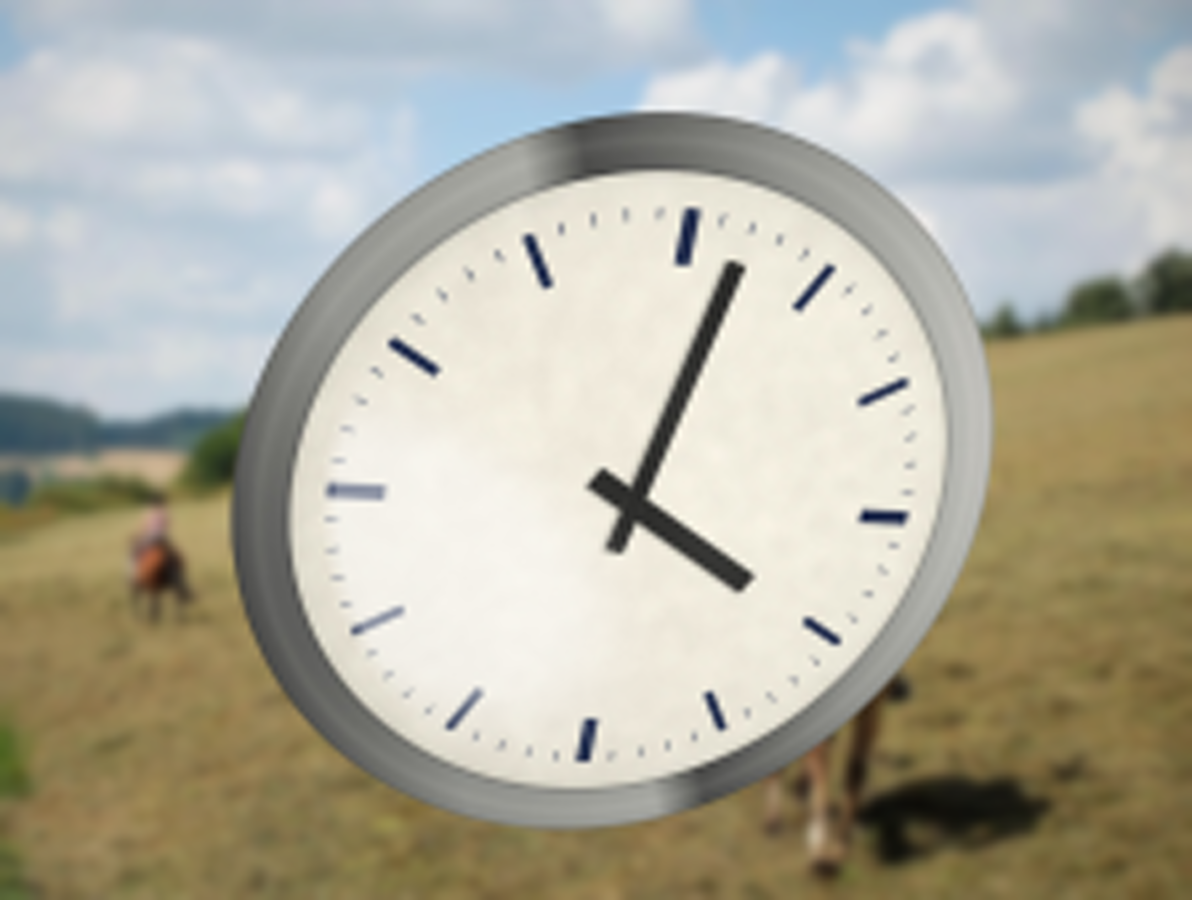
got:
h=4 m=2
